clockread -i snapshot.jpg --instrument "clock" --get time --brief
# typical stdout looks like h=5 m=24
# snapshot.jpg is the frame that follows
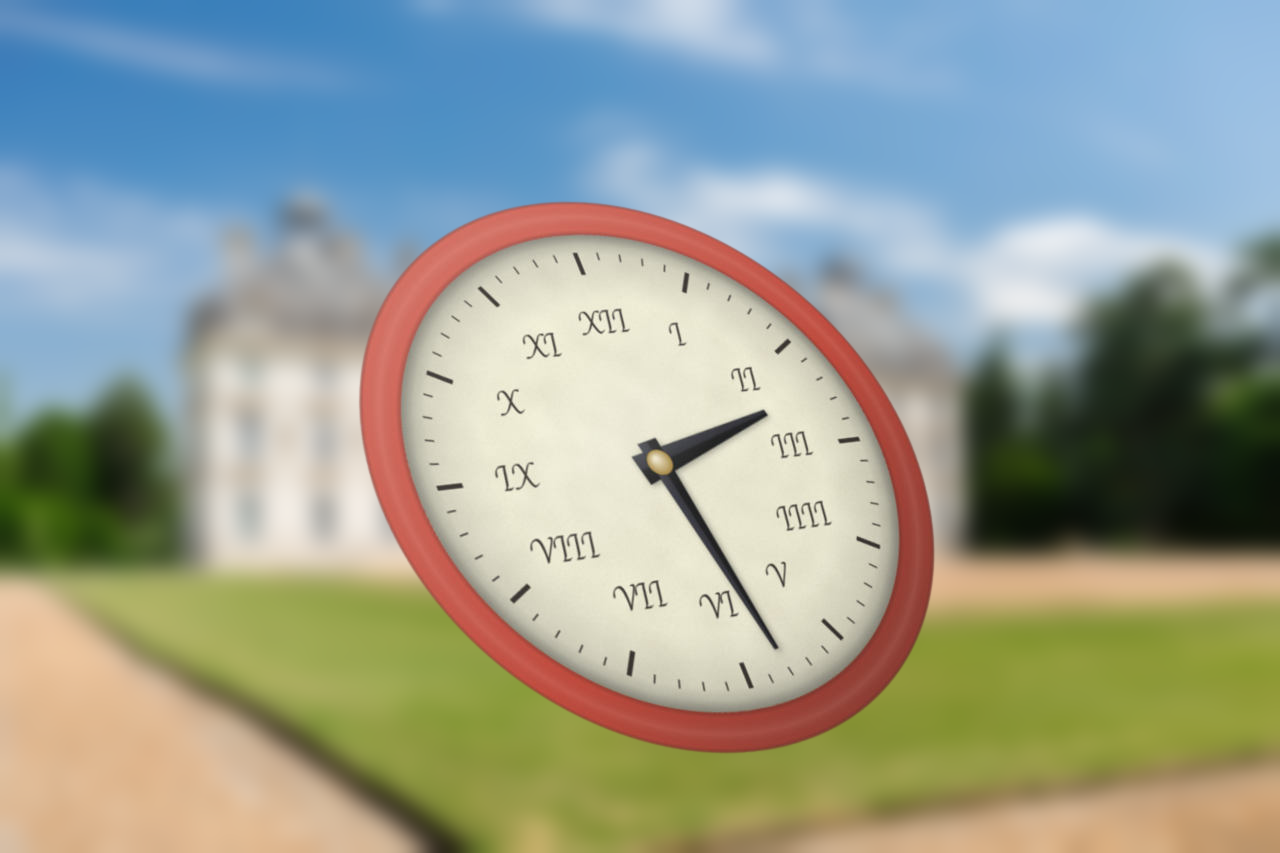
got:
h=2 m=28
